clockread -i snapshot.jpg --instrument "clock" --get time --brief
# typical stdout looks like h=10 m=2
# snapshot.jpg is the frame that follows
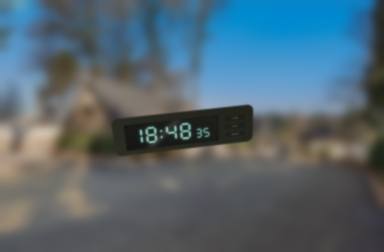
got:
h=18 m=48
